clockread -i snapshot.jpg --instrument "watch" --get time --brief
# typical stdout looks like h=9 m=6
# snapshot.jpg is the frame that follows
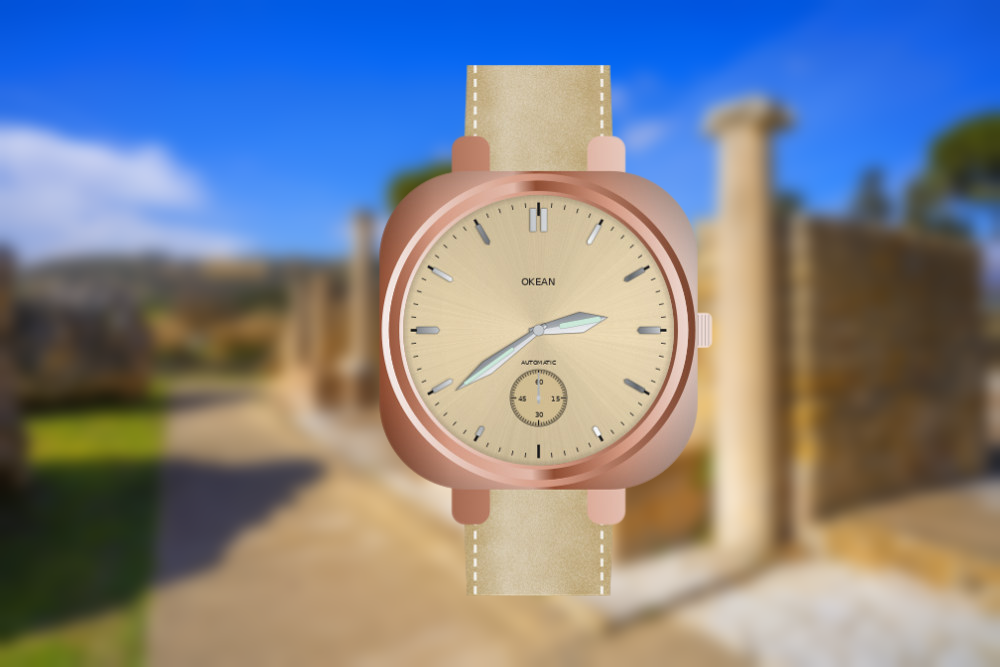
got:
h=2 m=39
